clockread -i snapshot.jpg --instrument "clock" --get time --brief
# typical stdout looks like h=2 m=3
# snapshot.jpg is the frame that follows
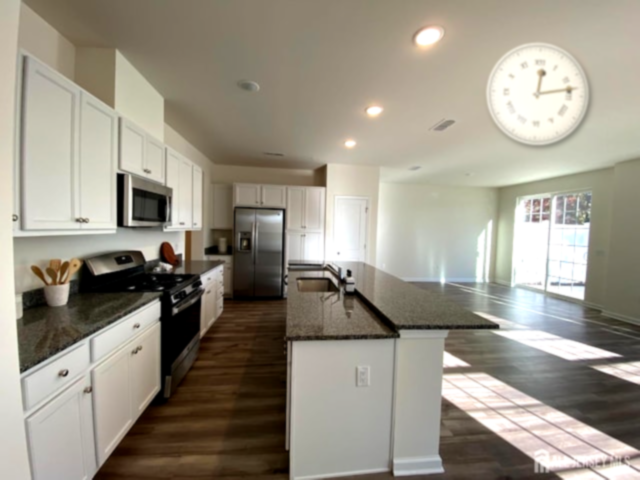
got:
h=12 m=13
